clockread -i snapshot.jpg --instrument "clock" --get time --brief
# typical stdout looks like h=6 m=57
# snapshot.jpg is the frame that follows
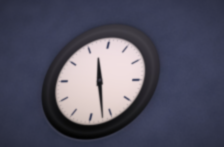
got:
h=11 m=27
